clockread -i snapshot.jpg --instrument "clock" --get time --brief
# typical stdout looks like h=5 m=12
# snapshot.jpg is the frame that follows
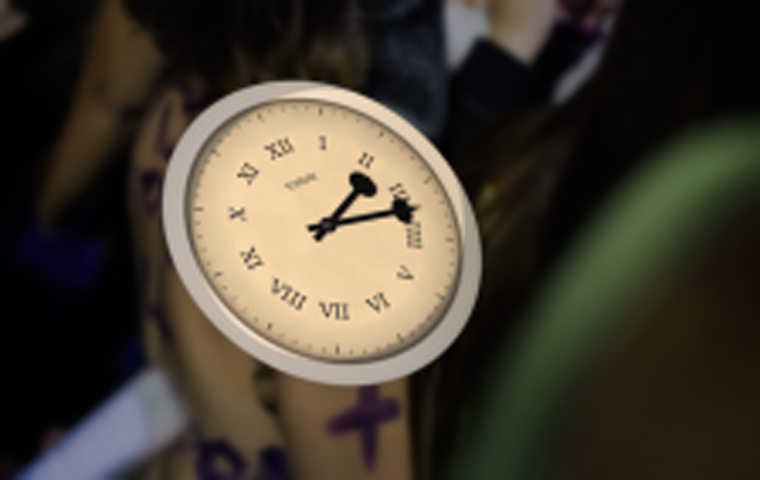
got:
h=2 m=17
